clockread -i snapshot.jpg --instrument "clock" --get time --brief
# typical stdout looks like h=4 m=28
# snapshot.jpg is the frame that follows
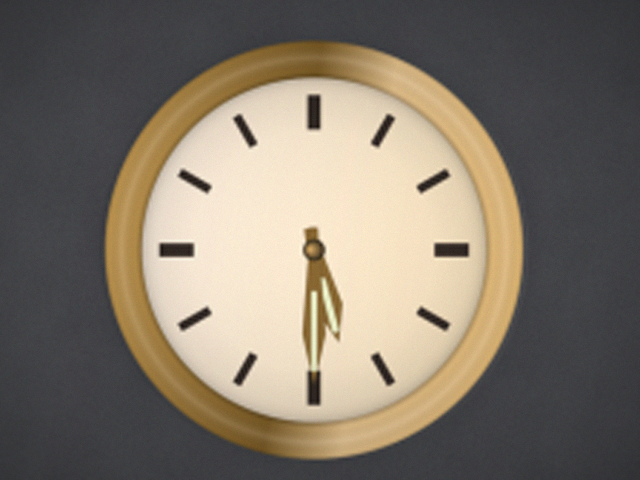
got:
h=5 m=30
